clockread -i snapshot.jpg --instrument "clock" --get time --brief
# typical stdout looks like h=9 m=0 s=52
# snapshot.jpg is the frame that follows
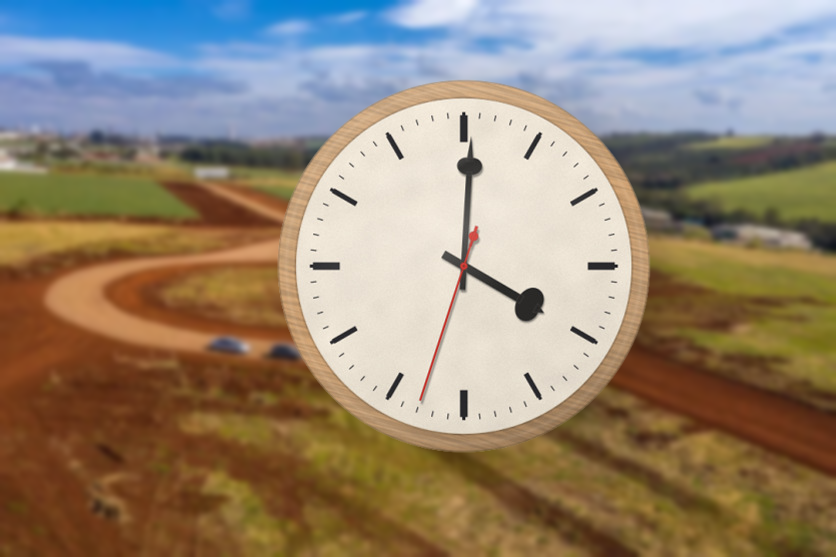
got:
h=4 m=0 s=33
